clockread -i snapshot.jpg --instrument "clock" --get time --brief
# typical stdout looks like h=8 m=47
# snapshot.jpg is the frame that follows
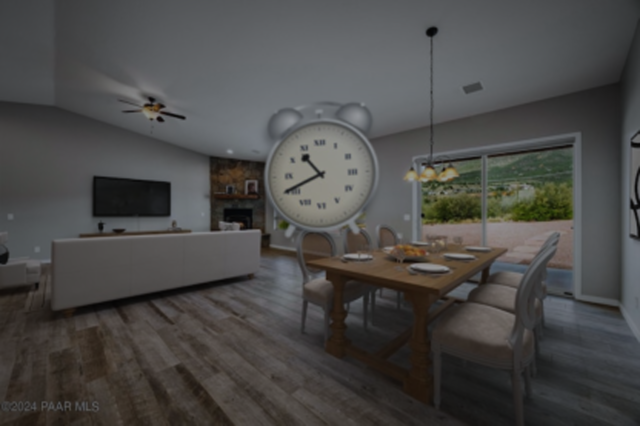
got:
h=10 m=41
